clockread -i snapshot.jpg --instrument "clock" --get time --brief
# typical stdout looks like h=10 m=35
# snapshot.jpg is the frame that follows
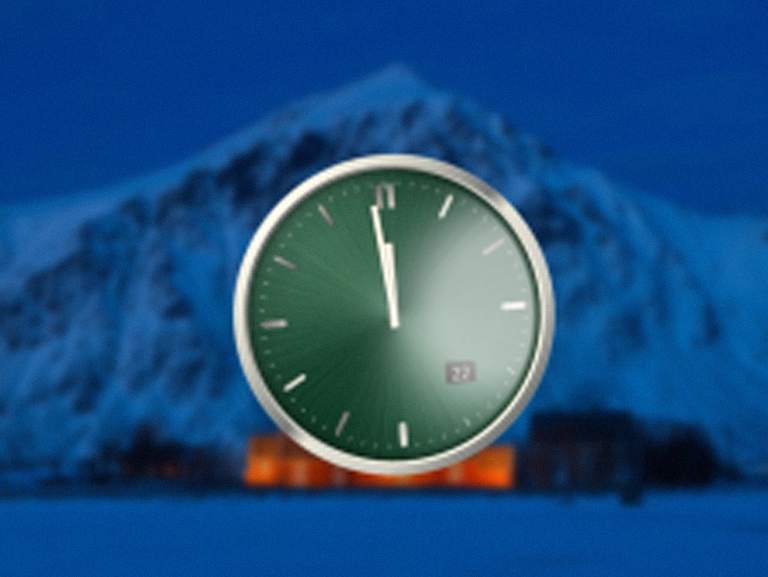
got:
h=11 m=59
